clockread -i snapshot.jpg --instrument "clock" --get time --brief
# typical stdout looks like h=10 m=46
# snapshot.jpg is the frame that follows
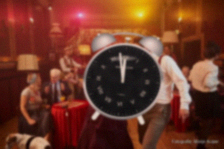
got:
h=11 m=58
